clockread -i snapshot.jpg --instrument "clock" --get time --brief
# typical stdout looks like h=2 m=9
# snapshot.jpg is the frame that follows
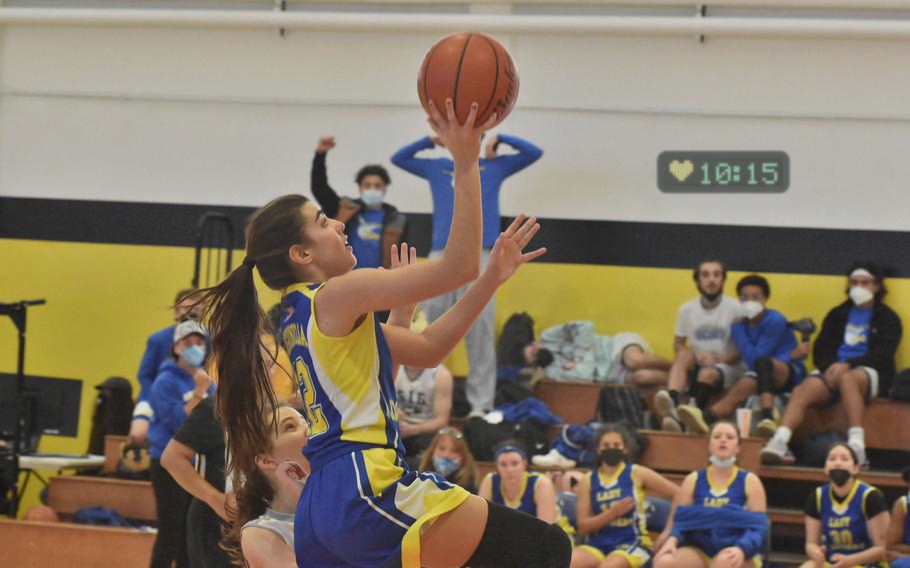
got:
h=10 m=15
